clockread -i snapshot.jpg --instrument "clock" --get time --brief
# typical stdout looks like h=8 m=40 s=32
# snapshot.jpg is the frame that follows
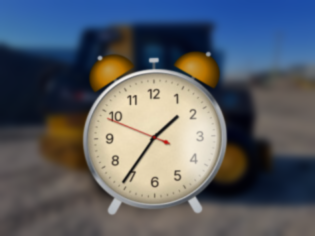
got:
h=1 m=35 s=49
